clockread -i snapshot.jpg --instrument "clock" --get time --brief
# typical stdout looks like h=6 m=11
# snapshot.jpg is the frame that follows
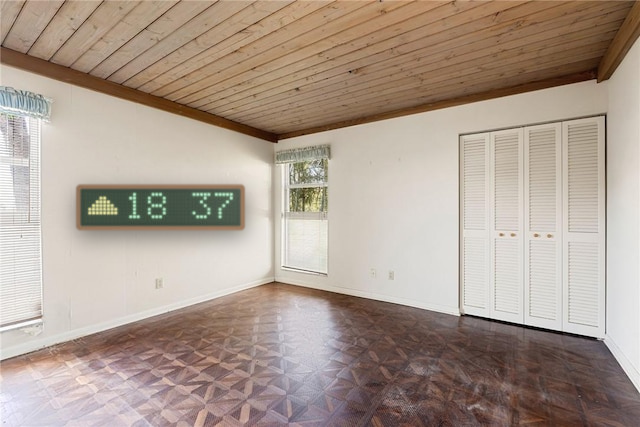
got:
h=18 m=37
